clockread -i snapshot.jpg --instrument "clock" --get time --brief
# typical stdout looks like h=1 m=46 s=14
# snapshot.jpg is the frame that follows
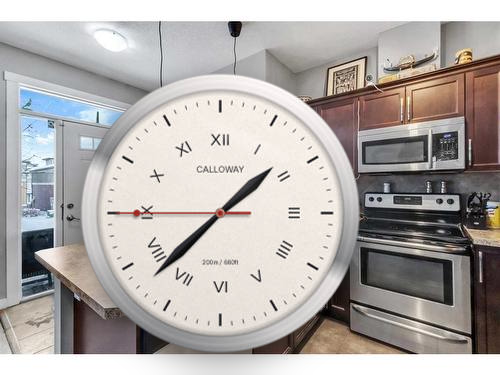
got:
h=1 m=37 s=45
